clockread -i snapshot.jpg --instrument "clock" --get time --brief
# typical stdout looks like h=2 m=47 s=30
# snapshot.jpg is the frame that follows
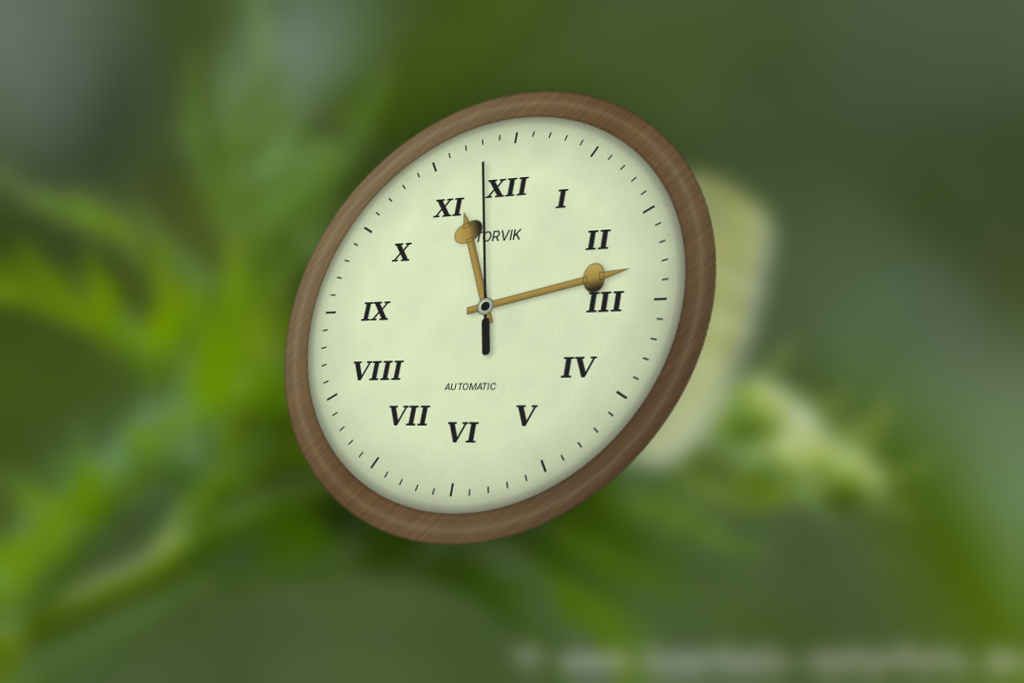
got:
h=11 m=12 s=58
